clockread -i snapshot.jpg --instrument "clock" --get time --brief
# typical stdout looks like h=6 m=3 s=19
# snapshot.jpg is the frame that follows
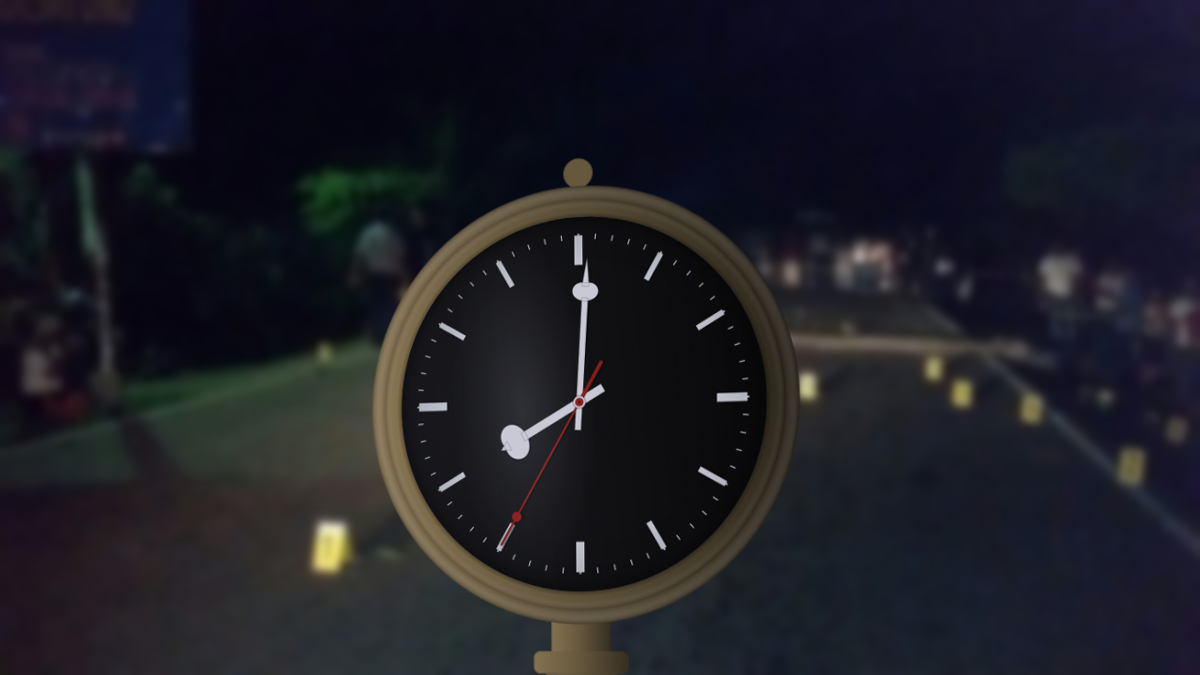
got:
h=8 m=0 s=35
